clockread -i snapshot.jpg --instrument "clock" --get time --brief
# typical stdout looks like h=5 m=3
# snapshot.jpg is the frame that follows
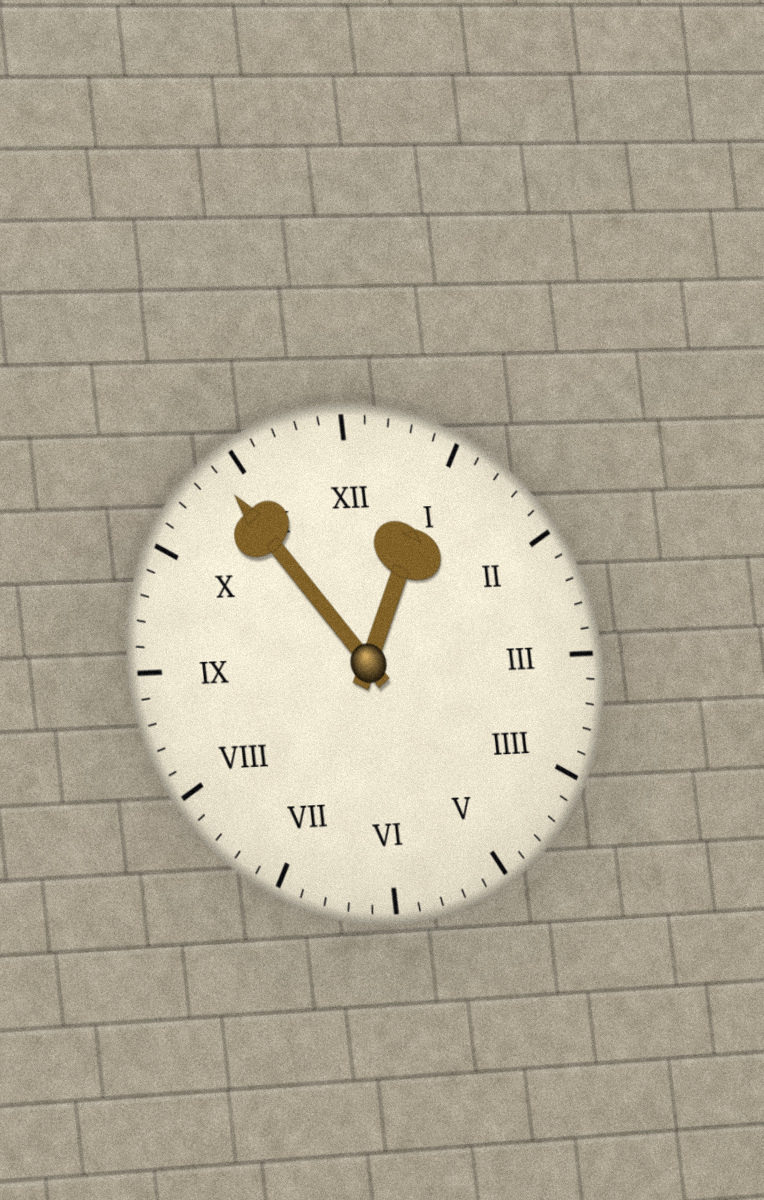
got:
h=12 m=54
